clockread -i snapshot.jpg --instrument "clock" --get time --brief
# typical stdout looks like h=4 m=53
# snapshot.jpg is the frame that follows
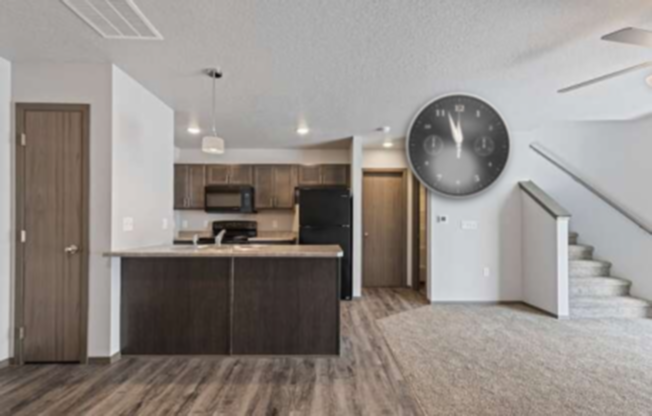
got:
h=11 m=57
